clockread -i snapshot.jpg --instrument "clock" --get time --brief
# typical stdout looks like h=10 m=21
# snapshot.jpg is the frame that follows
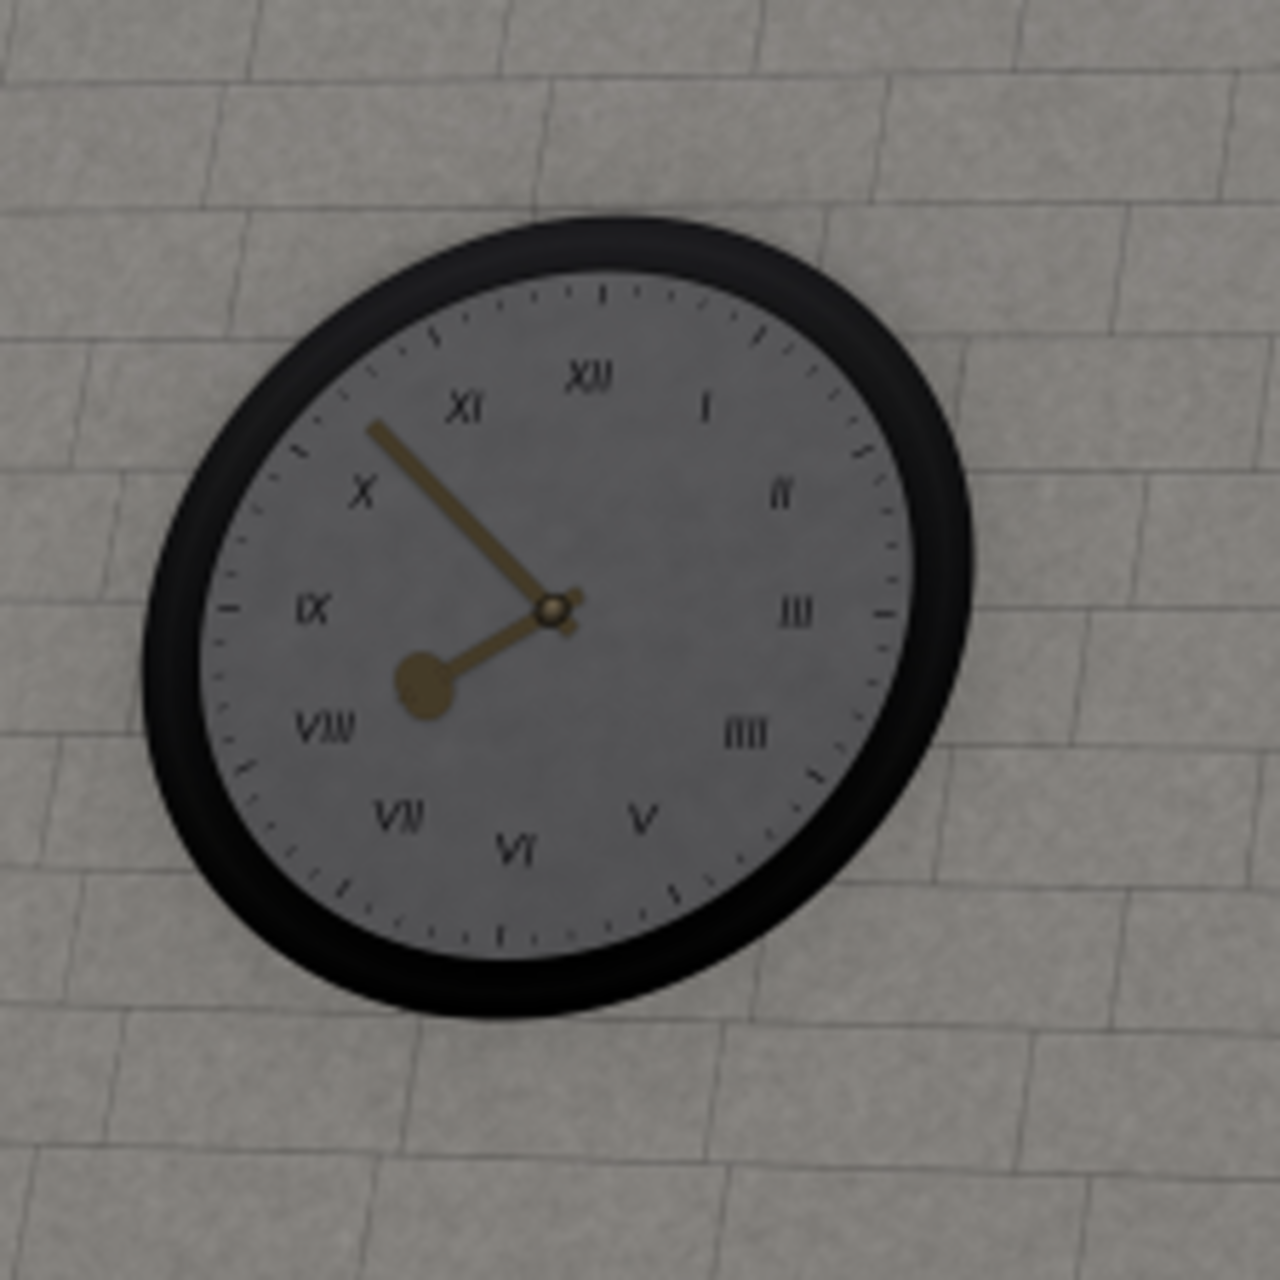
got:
h=7 m=52
